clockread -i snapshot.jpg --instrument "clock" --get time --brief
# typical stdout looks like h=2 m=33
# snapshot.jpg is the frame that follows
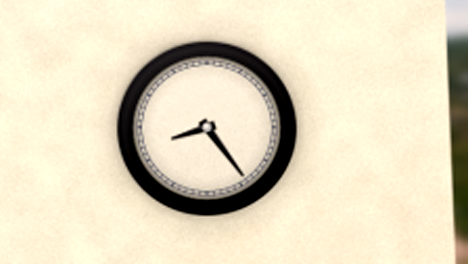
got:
h=8 m=24
